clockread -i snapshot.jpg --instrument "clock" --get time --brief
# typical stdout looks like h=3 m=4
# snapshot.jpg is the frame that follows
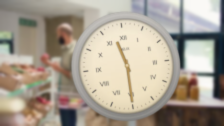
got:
h=11 m=30
